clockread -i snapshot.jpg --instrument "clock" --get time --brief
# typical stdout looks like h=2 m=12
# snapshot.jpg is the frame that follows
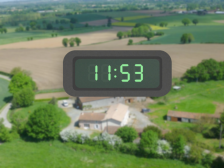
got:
h=11 m=53
